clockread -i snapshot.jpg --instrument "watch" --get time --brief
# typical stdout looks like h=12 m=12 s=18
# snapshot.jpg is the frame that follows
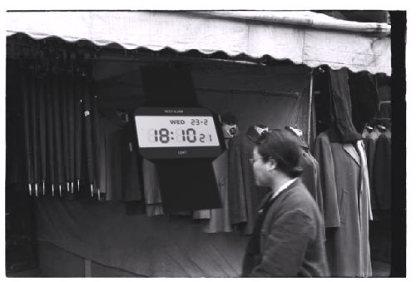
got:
h=18 m=10 s=21
